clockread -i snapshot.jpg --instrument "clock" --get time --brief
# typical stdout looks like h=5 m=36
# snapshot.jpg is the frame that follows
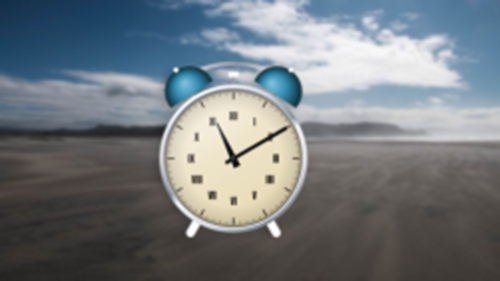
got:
h=11 m=10
